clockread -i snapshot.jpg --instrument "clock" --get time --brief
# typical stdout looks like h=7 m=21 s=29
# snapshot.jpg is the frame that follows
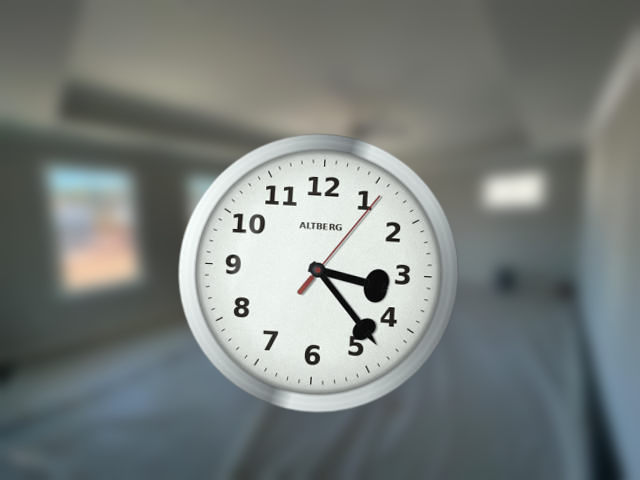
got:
h=3 m=23 s=6
